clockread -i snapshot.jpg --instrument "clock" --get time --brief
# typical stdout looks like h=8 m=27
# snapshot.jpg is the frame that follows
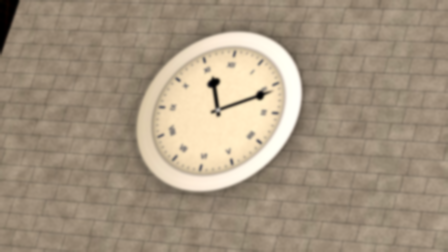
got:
h=11 m=11
